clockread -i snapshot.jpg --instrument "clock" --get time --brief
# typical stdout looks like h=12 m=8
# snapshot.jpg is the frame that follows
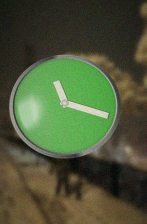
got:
h=11 m=18
